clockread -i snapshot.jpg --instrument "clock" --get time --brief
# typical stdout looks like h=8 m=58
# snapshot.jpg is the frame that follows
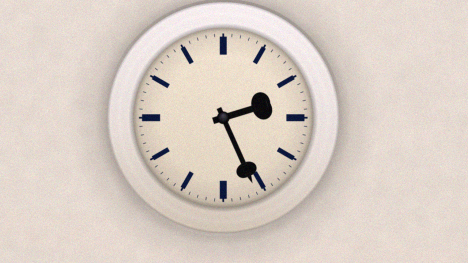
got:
h=2 m=26
